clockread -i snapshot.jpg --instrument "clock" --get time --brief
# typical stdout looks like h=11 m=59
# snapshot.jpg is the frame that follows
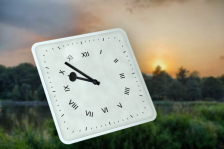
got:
h=9 m=53
